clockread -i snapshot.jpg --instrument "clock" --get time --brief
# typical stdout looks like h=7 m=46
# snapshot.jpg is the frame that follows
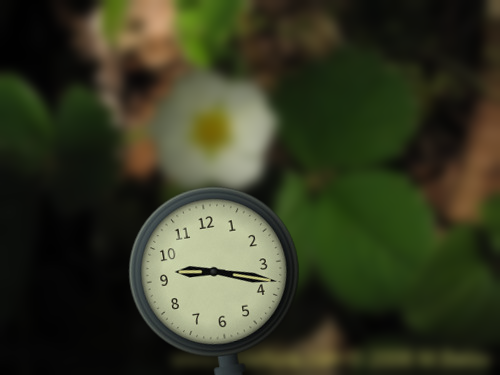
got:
h=9 m=18
